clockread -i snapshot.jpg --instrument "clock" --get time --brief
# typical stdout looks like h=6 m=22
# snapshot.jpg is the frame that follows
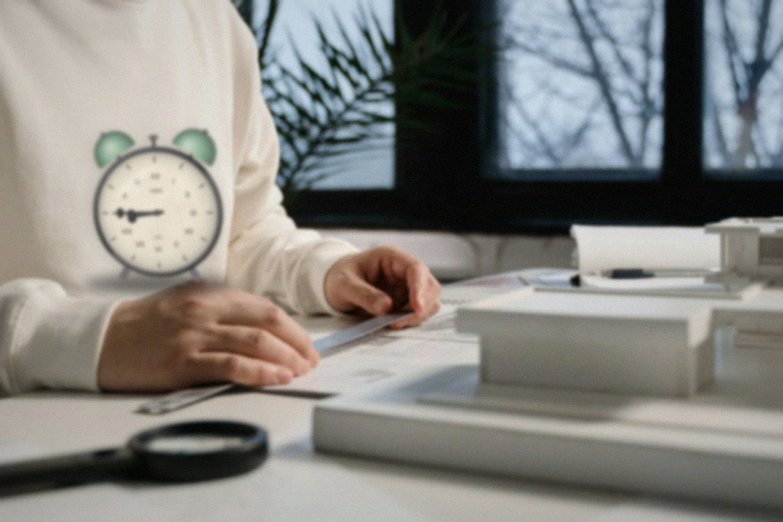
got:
h=8 m=45
